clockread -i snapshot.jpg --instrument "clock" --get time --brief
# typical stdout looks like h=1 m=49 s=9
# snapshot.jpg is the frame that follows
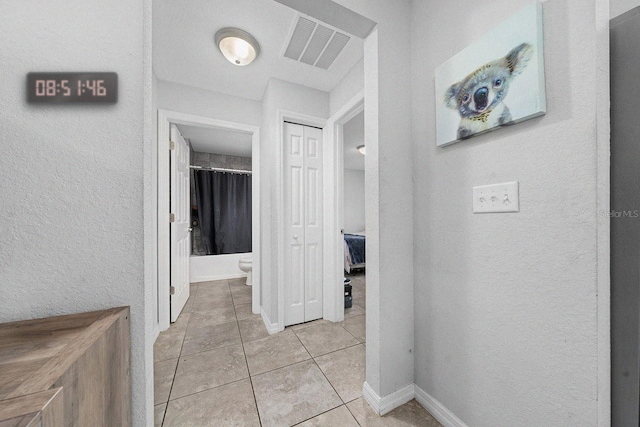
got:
h=8 m=51 s=46
